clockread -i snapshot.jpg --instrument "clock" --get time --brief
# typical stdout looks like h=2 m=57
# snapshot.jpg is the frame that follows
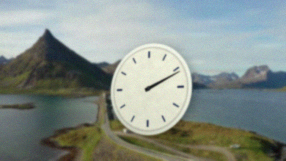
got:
h=2 m=11
